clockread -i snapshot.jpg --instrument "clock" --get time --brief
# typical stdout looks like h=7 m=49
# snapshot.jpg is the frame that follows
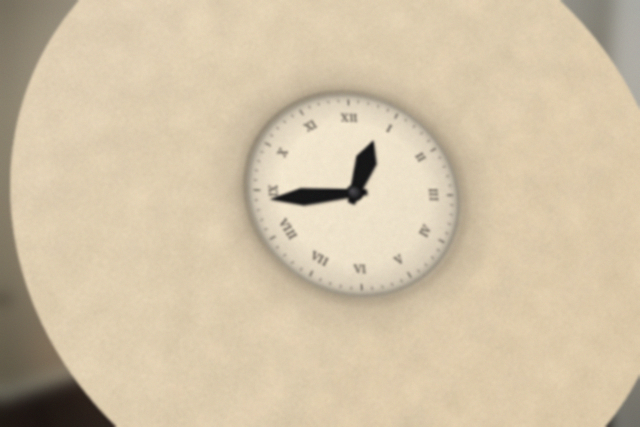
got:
h=12 m=44
